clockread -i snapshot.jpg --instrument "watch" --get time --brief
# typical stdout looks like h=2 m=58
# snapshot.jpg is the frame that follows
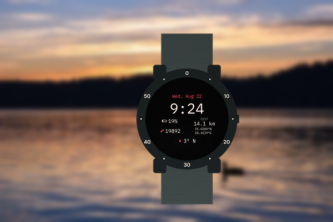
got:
h=9 m=24
